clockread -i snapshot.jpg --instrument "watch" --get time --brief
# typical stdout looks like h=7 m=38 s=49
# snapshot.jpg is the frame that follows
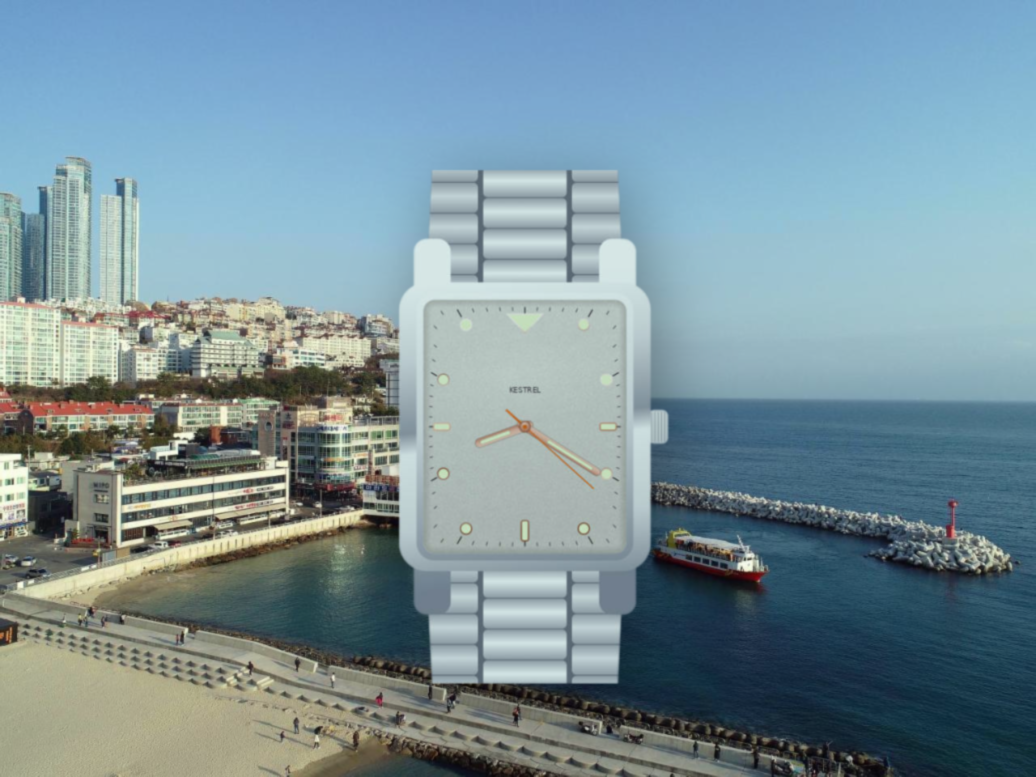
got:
h=8 m=20 s=22
